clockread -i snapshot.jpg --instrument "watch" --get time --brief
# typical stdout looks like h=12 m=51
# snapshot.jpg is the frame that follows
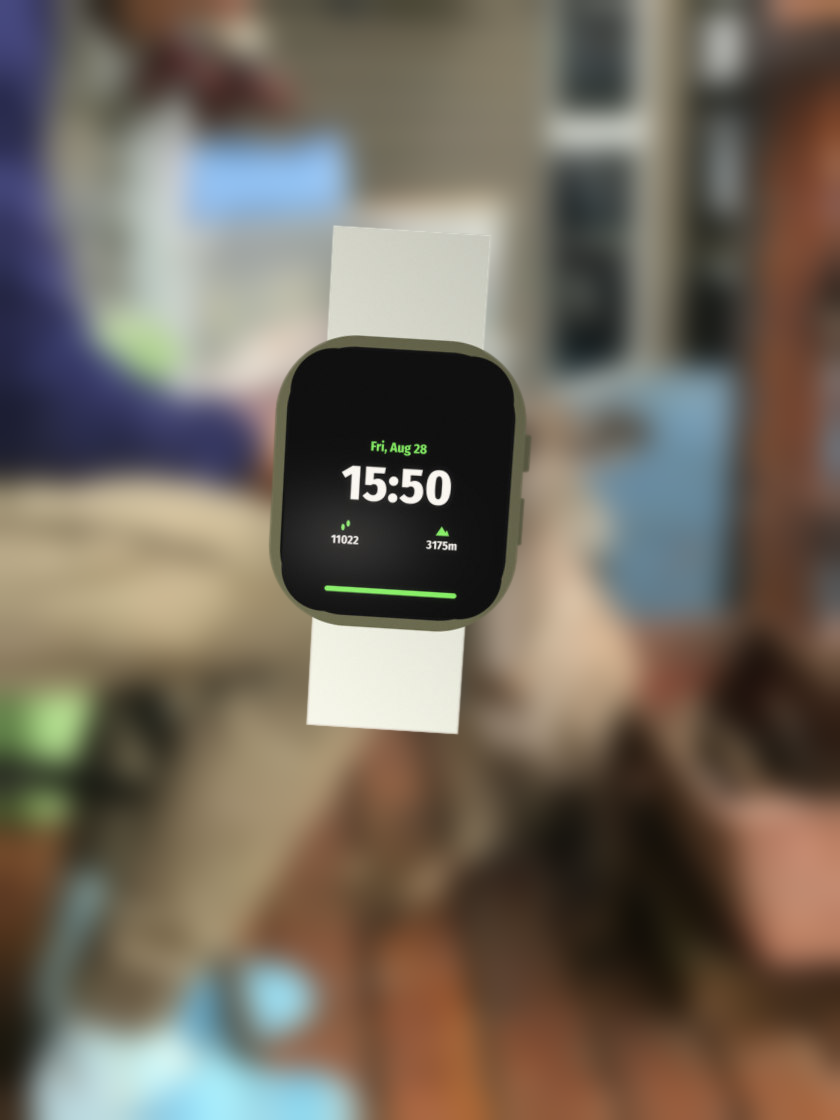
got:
h=15 m=50
